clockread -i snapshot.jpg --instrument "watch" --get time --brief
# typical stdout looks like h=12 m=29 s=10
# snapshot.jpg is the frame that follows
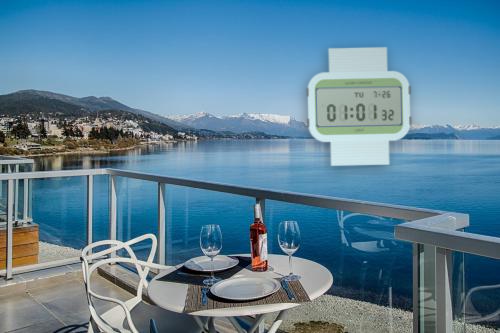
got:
h=1 m=1 s=32
